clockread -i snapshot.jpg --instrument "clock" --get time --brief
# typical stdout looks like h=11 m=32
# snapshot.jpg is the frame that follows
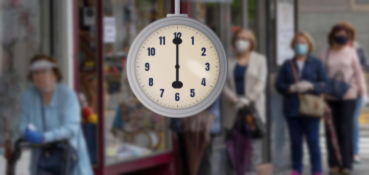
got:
h=6 m=0
